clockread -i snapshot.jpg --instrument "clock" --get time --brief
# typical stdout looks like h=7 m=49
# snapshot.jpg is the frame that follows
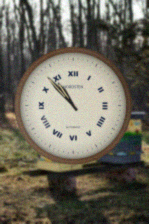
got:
h=10 m=53
